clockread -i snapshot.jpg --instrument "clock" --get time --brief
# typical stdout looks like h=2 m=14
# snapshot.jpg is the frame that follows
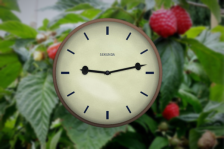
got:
h=9 m=13
